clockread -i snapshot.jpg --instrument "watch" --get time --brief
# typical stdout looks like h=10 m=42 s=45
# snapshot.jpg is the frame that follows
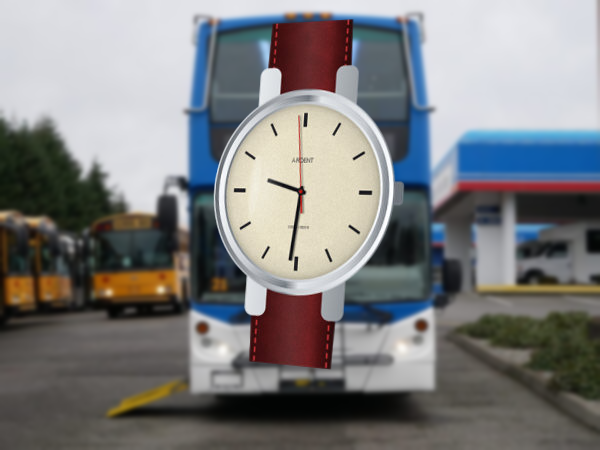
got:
h=9 m=30 s=59
